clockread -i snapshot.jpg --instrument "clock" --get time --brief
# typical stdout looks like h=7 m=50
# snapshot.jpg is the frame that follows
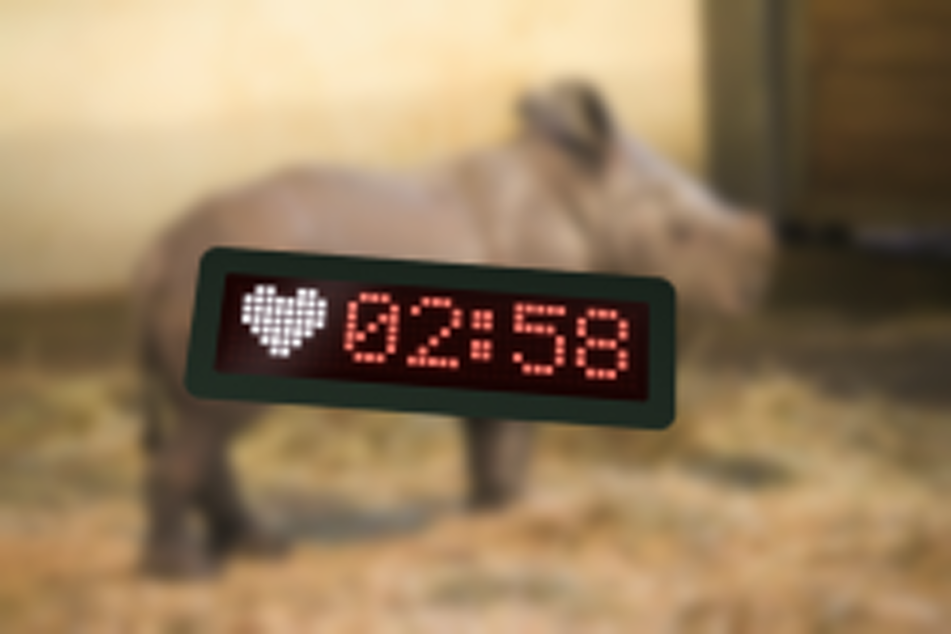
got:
h=2 m=58
